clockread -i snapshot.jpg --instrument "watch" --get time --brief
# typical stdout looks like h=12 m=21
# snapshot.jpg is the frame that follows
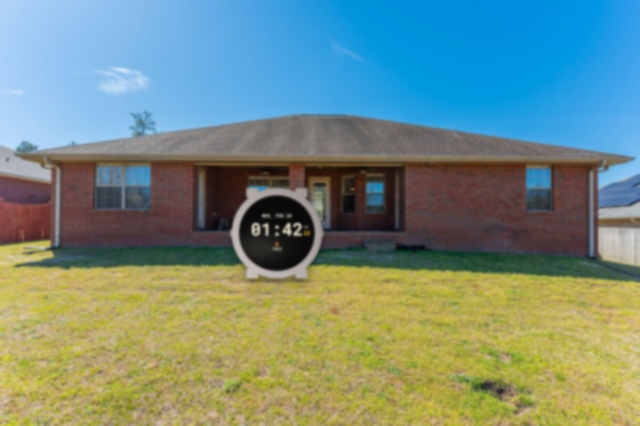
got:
h=1 m=42
